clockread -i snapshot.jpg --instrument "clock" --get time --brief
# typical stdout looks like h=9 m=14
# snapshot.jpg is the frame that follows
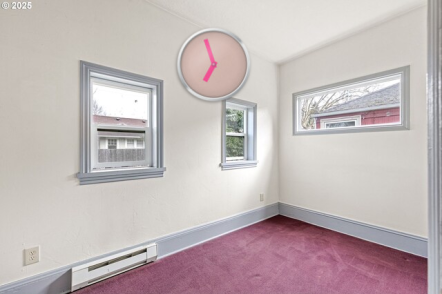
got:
h=6 m=57
